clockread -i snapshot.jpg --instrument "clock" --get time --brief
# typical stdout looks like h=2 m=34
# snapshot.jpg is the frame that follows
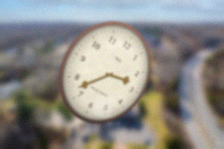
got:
h=2 m=37
